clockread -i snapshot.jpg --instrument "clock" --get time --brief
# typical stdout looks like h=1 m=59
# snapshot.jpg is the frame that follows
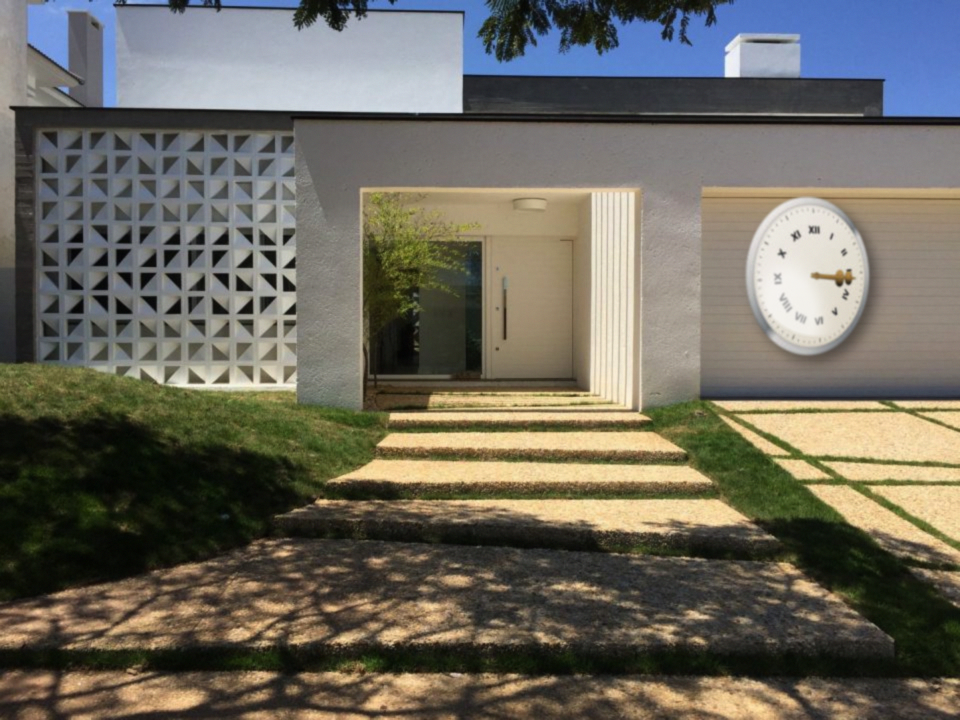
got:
h=3 m=16
